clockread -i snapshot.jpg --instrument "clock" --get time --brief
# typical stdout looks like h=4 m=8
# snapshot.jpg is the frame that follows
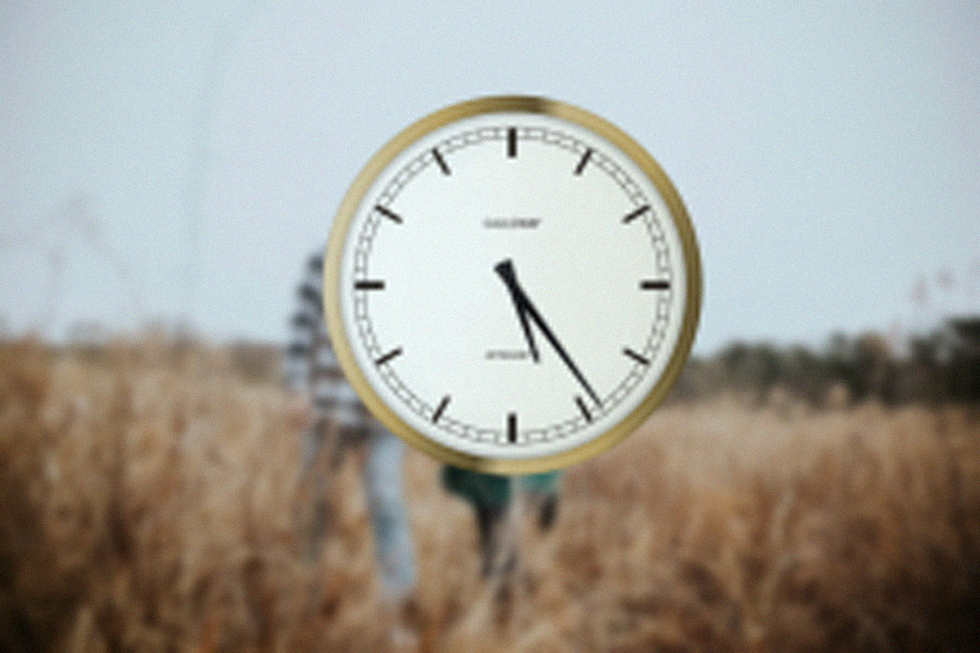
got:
h=5 m=24
